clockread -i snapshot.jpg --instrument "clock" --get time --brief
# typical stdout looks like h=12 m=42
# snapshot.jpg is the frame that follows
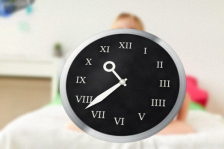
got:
h=10 m=38
